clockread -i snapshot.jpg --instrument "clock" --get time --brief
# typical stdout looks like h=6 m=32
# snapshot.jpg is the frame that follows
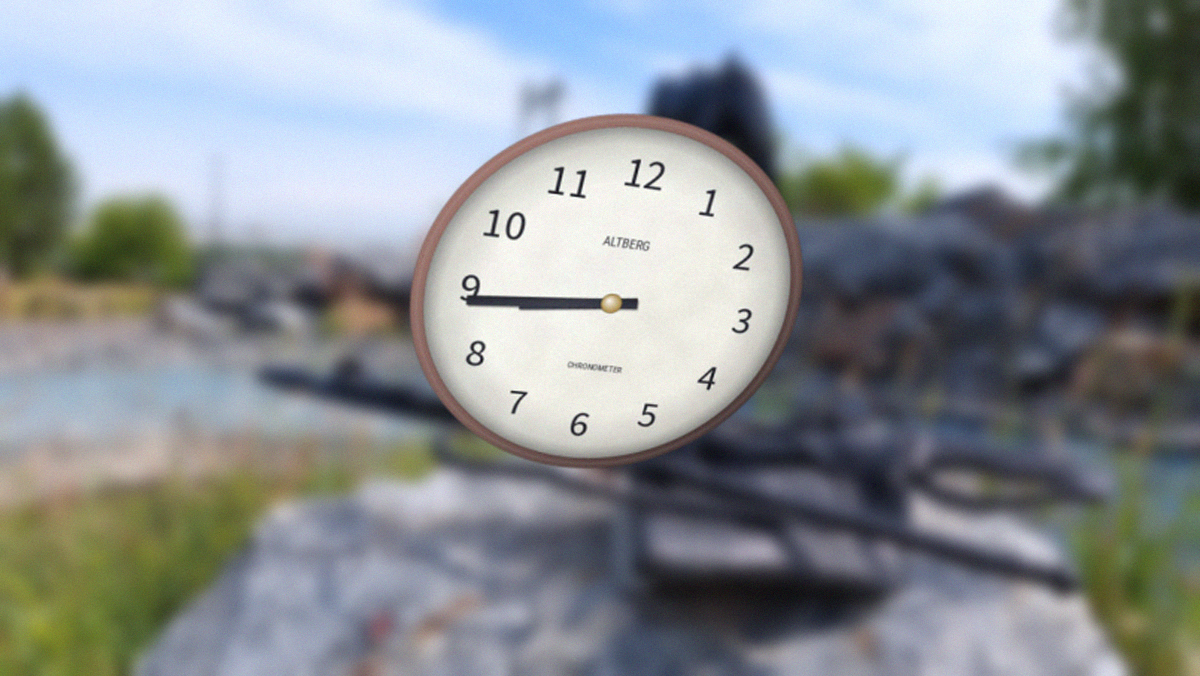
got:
h=8 m=44
